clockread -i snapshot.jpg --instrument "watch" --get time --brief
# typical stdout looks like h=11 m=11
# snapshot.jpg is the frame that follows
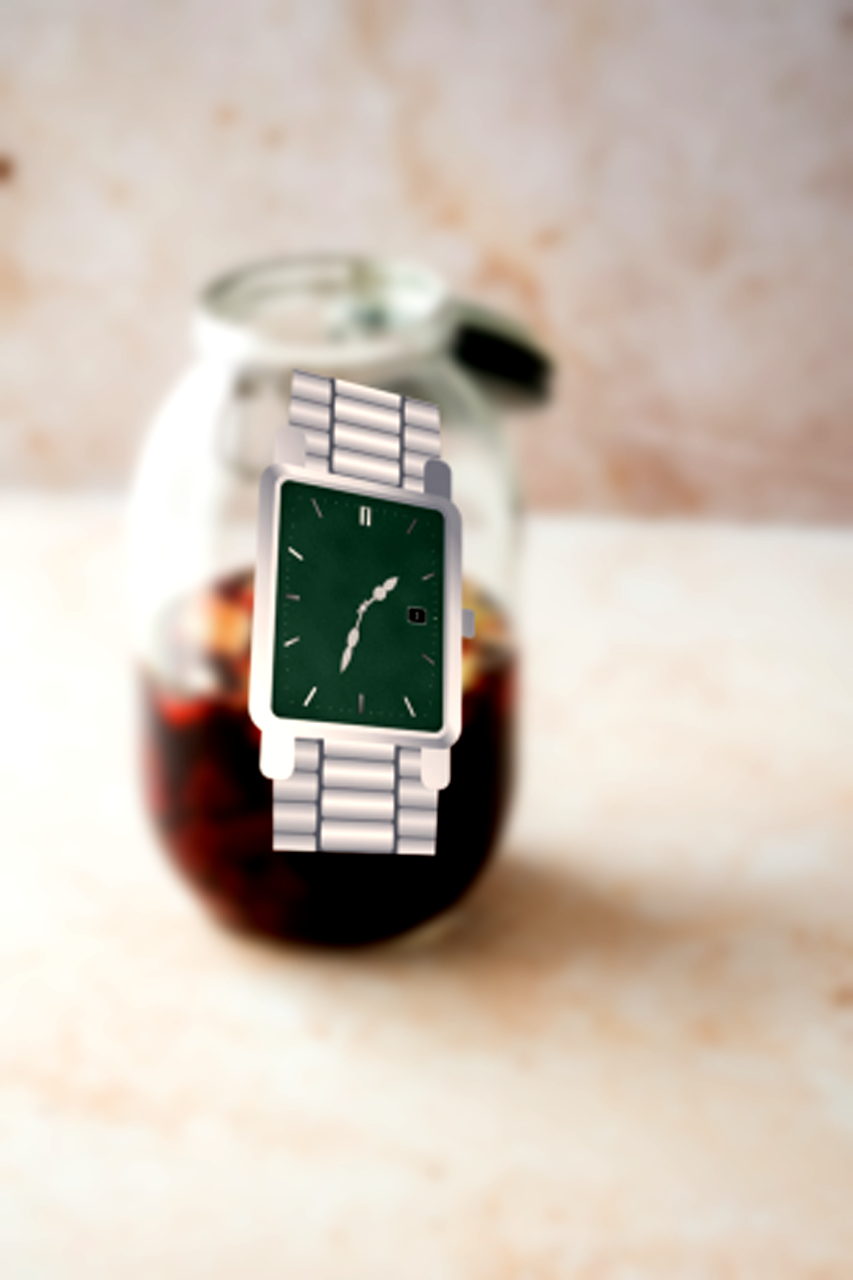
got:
h=1 m=33
